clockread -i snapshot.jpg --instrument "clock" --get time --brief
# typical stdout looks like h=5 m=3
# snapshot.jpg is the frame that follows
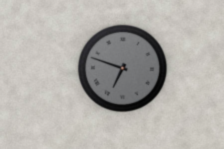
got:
h=6 m=48
